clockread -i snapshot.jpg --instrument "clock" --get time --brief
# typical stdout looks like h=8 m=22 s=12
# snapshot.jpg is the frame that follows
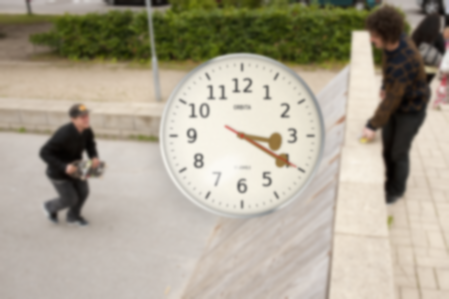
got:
h=3 m=20 s=20
